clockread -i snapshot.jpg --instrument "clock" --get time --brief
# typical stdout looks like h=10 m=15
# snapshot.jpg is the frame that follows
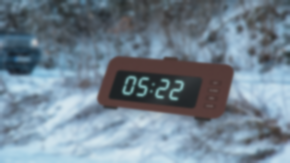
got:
h=5 m=22
